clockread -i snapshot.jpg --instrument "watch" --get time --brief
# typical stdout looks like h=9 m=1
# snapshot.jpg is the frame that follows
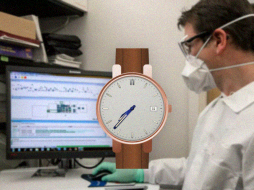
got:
h=7 m=37
